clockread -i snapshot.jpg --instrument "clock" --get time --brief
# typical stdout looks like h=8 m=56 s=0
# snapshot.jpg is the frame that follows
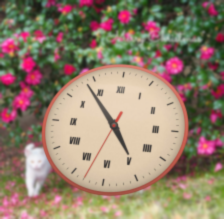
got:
h=4 m=53 s=33
